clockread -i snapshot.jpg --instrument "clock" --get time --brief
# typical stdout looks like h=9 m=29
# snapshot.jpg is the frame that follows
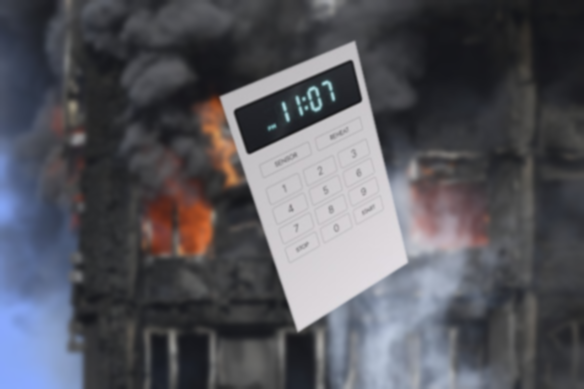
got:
h=11 m=7
